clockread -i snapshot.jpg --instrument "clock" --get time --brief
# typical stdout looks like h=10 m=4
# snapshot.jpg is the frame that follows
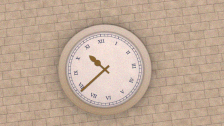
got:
h=10 m=39
